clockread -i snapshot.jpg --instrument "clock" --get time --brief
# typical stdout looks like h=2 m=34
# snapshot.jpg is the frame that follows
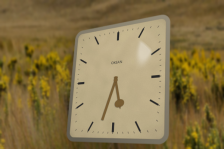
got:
h=5 m=33
